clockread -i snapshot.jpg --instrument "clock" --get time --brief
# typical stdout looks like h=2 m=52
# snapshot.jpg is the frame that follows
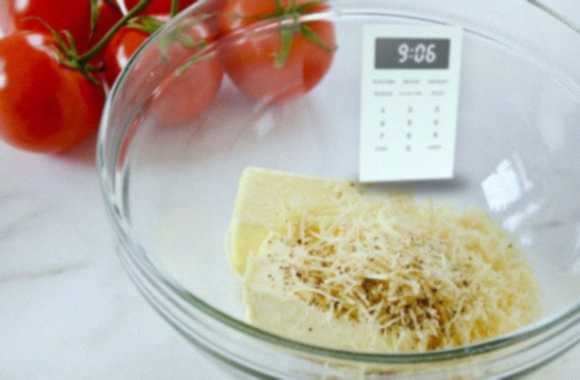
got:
h=9 m=6
